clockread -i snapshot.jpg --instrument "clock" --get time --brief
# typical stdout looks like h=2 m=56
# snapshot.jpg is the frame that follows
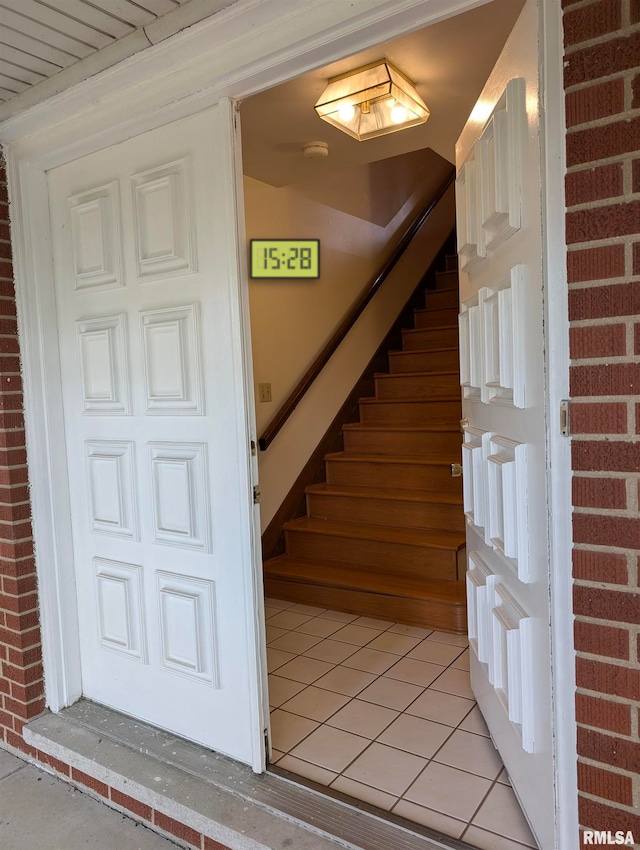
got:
h=15 m=28
